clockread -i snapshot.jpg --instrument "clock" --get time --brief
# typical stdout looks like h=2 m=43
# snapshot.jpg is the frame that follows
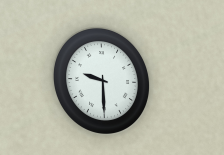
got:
h=9 m=30
